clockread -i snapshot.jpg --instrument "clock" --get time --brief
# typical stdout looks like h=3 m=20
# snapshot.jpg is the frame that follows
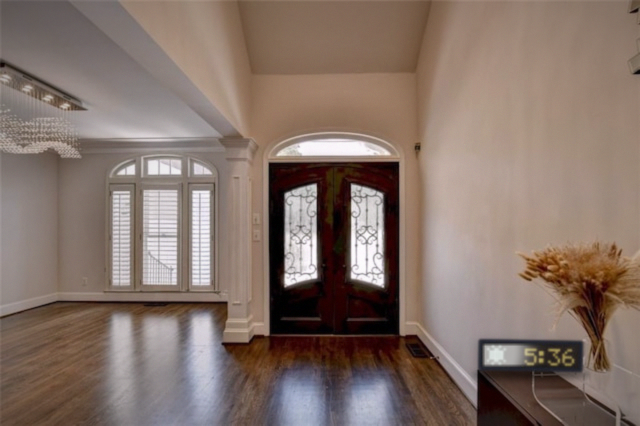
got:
h=5 m=36
